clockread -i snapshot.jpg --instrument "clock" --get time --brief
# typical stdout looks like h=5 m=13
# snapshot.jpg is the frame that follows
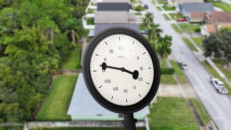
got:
h=3 m=47
